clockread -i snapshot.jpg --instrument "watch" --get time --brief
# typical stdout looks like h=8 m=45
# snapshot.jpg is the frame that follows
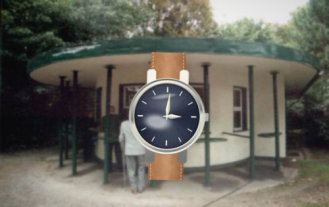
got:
h=3 m=1
